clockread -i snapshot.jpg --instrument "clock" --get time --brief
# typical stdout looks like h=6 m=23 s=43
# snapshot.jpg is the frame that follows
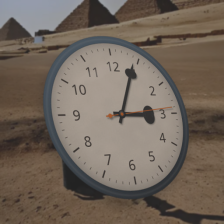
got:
h=3 m=4 s=14
